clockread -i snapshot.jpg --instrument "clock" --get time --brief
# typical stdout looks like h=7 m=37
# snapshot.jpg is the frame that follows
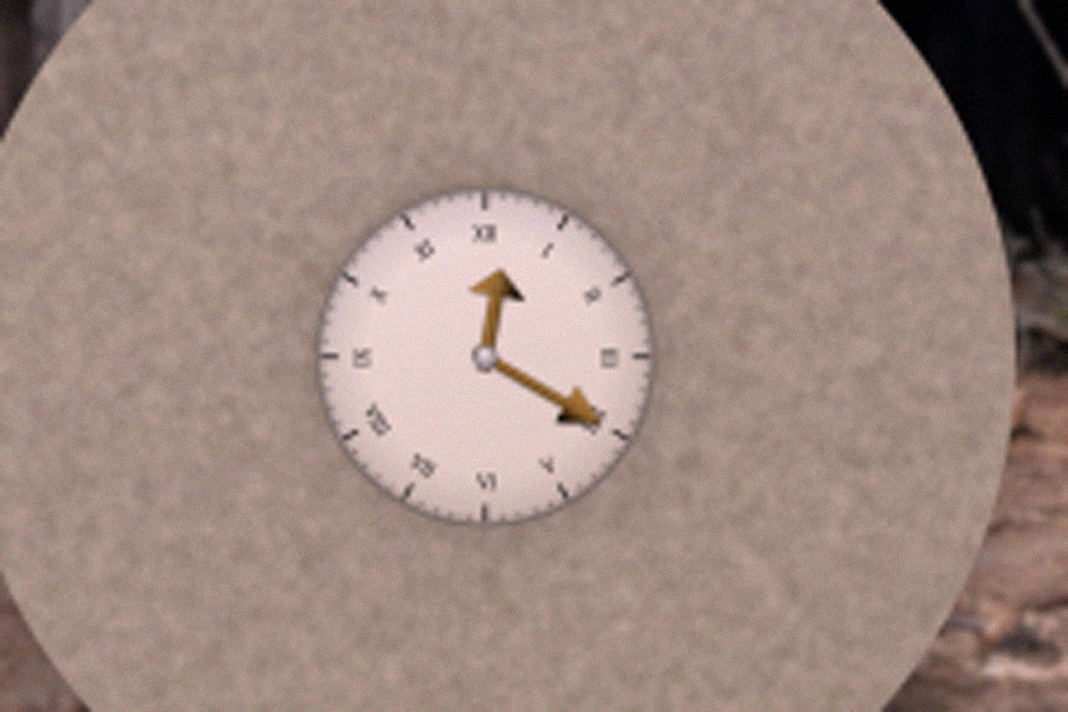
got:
h=12 m=20
